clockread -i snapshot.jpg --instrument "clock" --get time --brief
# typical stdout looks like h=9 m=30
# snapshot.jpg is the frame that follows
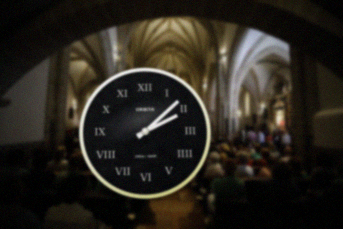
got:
h=2 m=8
